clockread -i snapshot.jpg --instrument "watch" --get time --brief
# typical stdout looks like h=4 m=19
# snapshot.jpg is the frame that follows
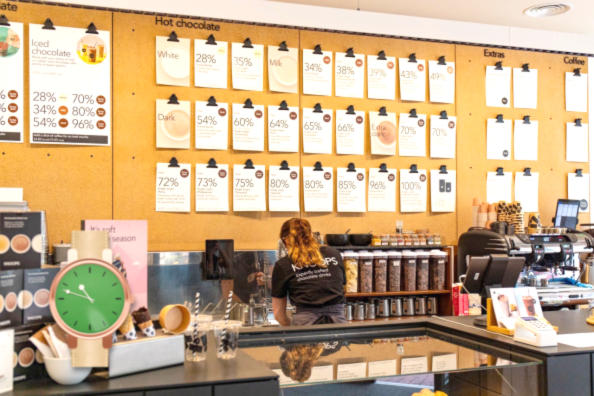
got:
h=10 m=48
